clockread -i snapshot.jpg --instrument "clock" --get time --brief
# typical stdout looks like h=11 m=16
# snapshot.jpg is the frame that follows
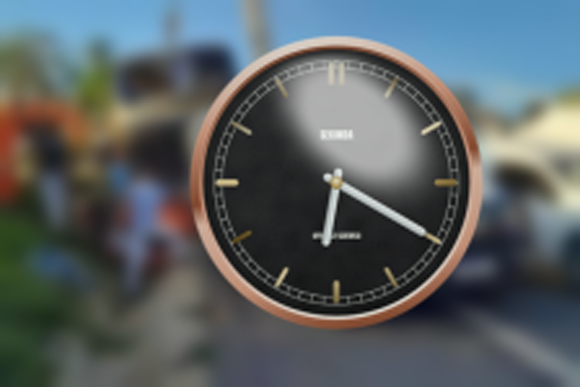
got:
h=6 m=20
